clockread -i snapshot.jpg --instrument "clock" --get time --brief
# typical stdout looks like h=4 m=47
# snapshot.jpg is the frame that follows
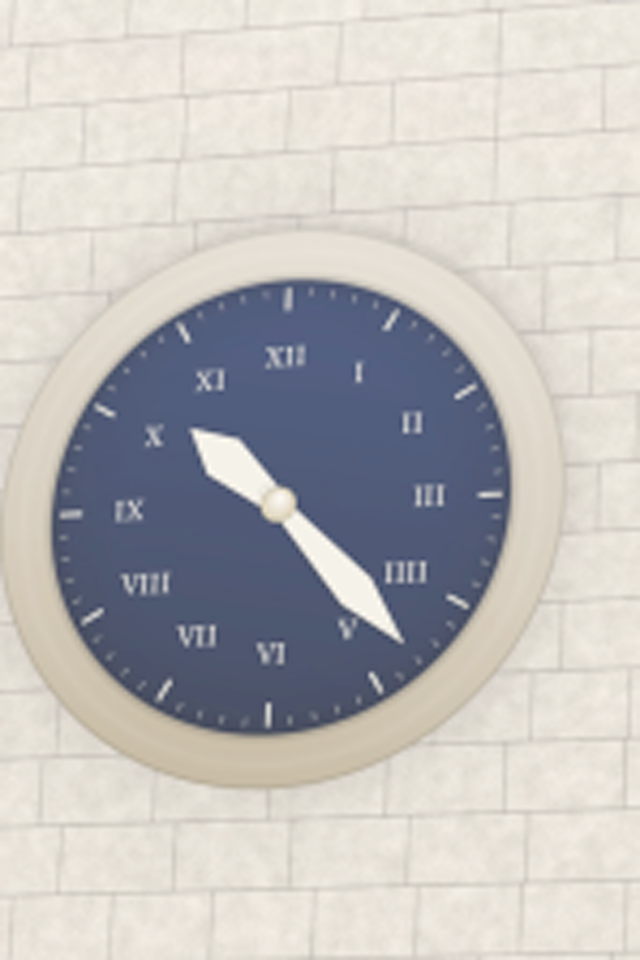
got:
h=10 m=23
